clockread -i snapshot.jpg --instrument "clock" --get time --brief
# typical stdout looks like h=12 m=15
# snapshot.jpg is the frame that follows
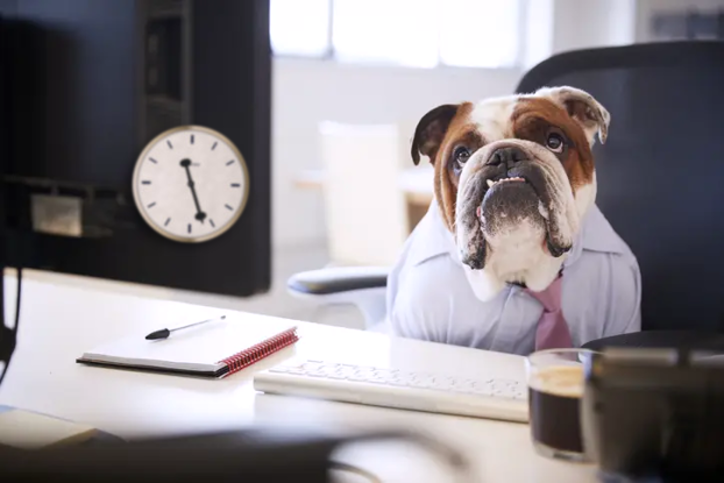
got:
h=11 m=27
